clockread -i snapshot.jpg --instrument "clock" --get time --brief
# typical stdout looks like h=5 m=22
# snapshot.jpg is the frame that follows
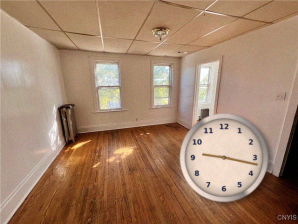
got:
h=9 m=17
